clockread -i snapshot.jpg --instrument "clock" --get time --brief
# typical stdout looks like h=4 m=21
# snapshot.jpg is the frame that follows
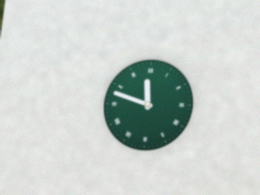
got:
h=11 m=48
